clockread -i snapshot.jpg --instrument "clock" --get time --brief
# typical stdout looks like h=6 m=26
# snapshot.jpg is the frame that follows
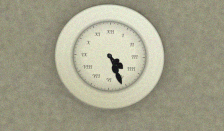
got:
h=4 m=26
